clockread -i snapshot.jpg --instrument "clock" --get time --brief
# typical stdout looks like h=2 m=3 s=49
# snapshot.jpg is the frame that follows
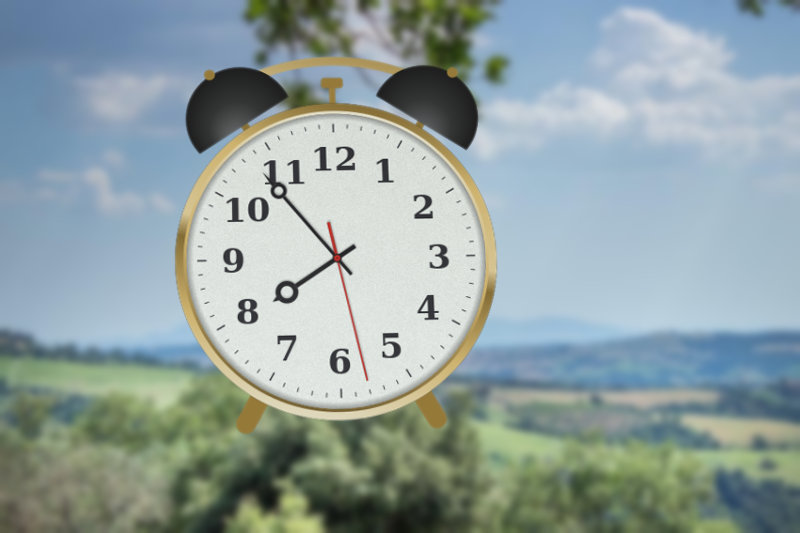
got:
h=7 m=53 s=28
